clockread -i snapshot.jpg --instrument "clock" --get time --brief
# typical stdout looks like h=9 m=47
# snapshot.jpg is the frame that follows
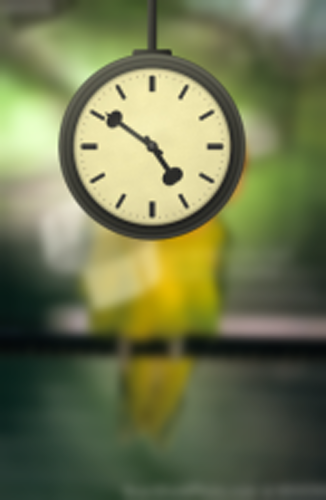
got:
h=4 m=51
